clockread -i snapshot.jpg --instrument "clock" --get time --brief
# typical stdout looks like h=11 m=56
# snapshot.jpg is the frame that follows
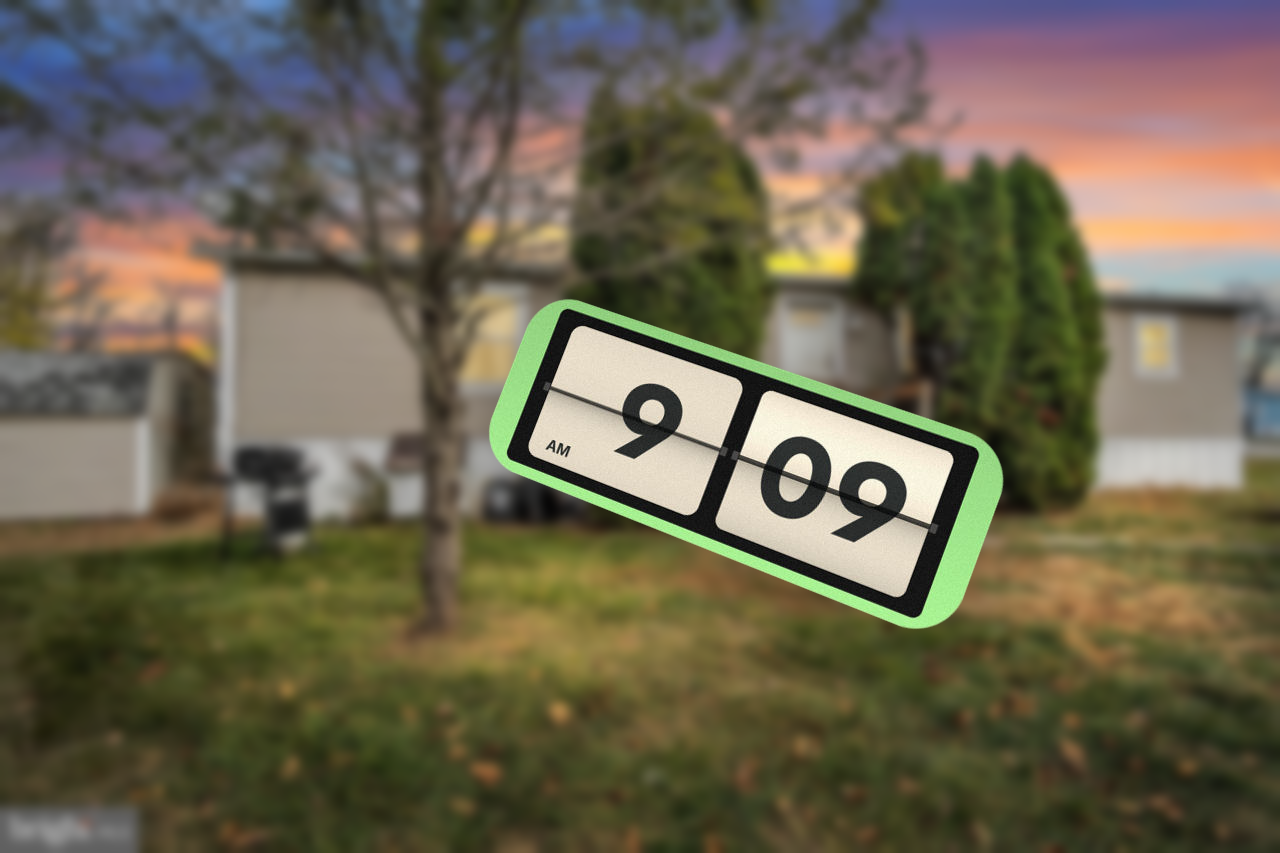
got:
h=9 m=9
